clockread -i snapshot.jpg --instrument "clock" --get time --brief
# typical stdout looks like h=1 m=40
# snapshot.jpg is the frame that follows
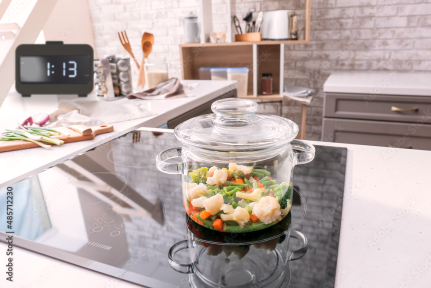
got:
h=1 m=13
